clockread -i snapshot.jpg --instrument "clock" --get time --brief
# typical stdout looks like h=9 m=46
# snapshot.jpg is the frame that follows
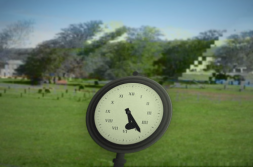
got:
h=5 m=24
